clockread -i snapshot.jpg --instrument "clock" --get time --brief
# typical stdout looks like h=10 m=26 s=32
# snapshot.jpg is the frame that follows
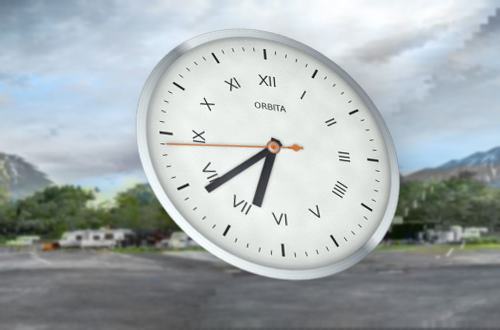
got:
h=6 m=38 s=44
